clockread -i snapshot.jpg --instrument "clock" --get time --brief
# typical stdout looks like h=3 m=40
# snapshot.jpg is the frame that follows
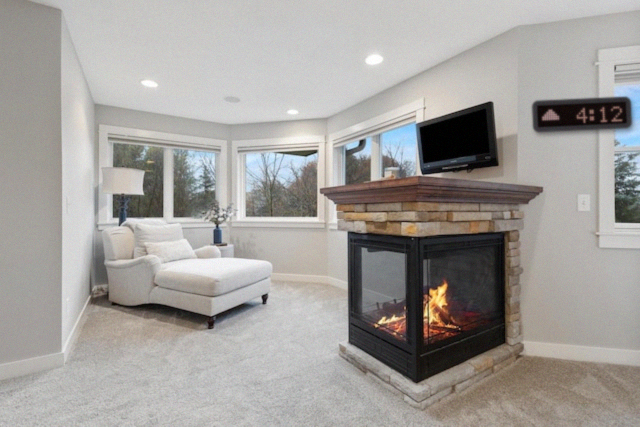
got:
h=4 m=12
